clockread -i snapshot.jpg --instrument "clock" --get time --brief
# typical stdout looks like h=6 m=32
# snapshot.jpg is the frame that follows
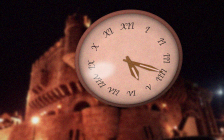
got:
h=5 m=19
